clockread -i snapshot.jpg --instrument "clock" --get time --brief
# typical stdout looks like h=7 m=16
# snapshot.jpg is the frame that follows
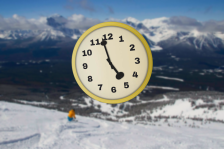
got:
h=4 m=58
